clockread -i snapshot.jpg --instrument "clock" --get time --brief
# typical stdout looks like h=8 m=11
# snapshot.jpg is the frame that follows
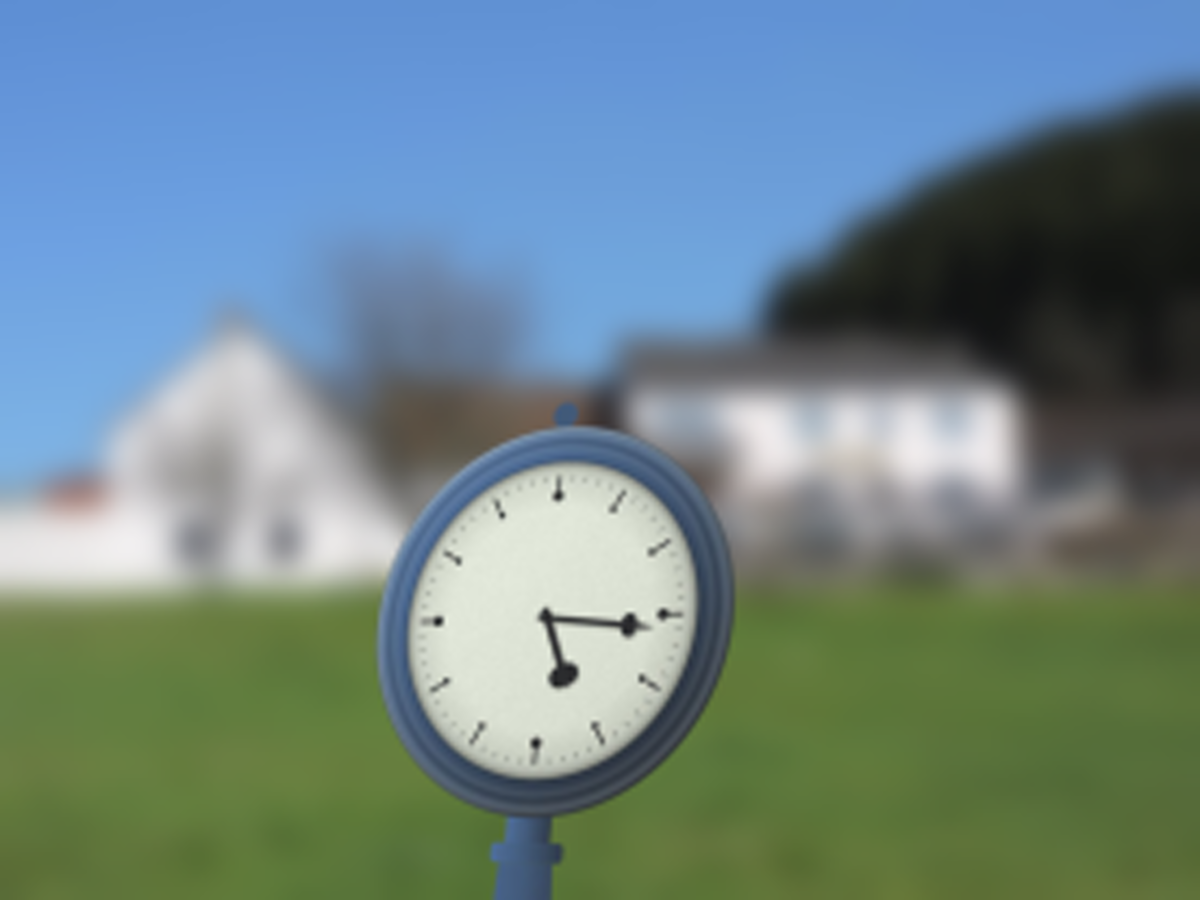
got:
h=5 m=16
